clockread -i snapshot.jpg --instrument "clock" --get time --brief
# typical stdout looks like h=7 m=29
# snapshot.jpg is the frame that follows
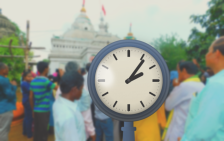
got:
h=2 m=6
